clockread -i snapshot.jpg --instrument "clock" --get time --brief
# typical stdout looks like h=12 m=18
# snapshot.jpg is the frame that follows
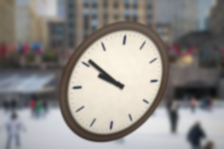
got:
h=9 m=51
